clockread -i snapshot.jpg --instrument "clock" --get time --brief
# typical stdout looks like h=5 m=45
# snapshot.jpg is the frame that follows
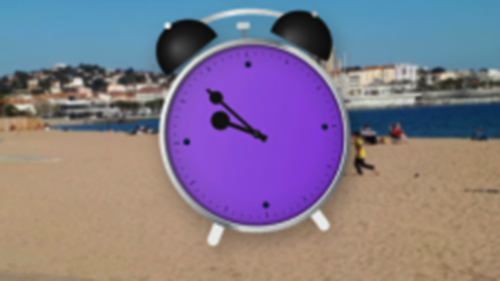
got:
h=9 m=53
